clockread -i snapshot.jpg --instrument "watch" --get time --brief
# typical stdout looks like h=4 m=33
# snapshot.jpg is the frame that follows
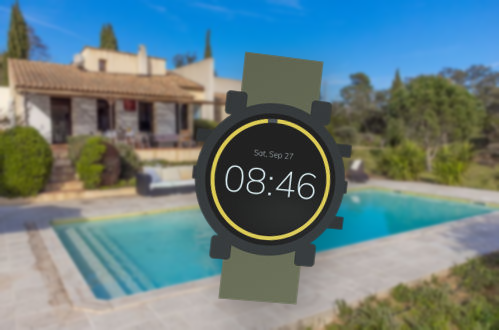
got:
h=8 m=46
